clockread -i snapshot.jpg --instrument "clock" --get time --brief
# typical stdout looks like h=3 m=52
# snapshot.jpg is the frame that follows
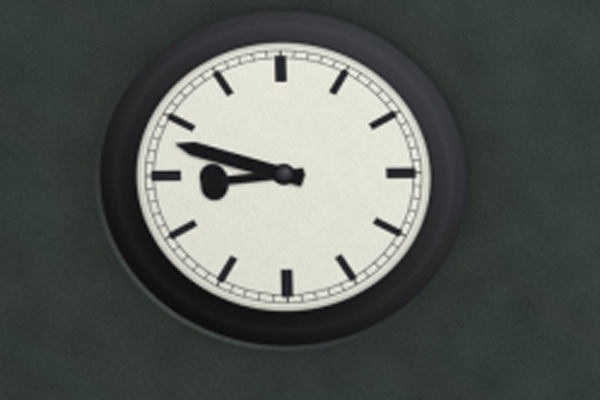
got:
h=8 m=48
